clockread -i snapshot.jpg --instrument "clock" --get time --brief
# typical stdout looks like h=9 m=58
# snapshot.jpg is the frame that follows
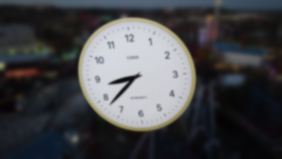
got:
h=8 m=38
